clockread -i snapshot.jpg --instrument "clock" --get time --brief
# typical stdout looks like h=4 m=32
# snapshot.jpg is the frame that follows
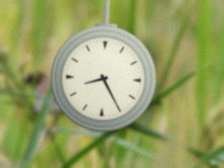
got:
h=8 m=25
